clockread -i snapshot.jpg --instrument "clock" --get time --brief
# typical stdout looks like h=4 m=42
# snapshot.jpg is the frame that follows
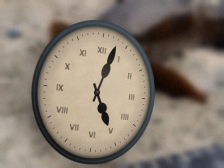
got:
h=5 m=3
